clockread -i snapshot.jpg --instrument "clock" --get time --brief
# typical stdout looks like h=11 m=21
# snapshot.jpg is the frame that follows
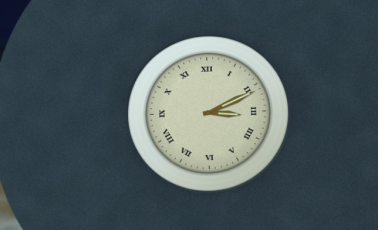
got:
h=3 m=11
